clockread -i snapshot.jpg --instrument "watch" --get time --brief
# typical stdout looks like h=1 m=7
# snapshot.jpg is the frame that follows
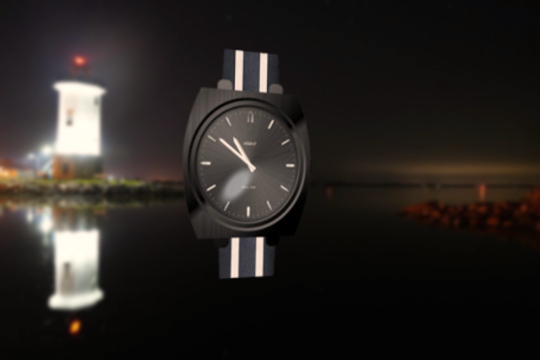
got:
h=10 m=51
